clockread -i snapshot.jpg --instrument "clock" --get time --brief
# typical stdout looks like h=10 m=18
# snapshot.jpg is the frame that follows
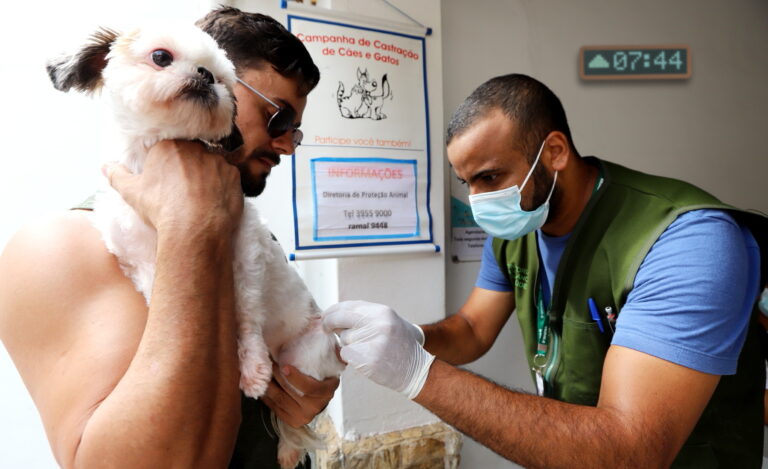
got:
h=7 m=44
